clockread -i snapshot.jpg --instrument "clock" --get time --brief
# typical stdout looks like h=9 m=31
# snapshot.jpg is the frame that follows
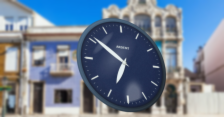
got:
h=6 m=51
